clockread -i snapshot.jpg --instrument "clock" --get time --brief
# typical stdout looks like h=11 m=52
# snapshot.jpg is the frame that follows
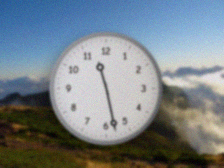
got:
h=11 m=28
